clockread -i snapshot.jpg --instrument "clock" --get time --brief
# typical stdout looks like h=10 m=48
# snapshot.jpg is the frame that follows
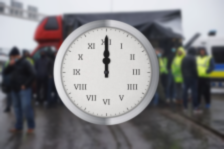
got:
h=12 m=0
